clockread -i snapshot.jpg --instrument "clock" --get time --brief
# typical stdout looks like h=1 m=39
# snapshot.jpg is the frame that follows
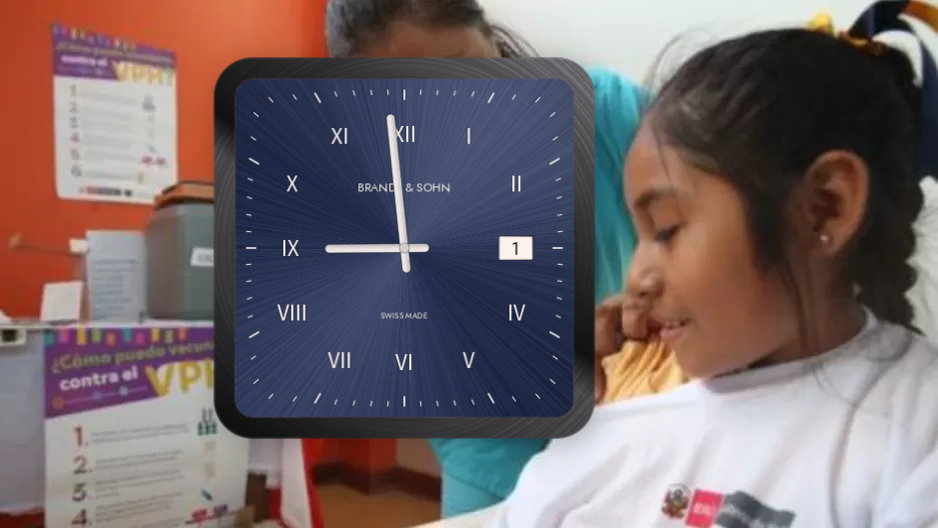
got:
h=8 m=59
